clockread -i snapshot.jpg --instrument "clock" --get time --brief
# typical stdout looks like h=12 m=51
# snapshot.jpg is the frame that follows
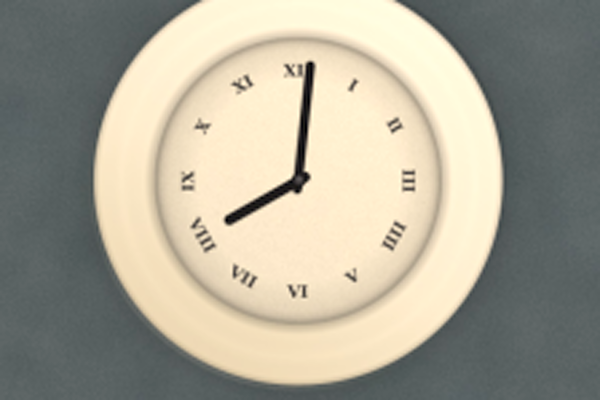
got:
h=8 m=1
